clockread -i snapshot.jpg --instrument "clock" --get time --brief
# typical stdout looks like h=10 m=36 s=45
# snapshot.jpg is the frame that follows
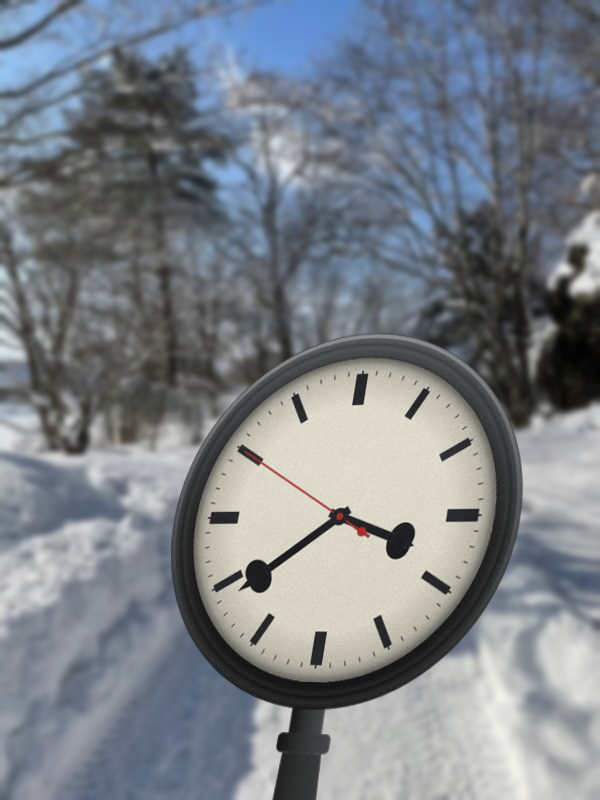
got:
h=3 m=38 s=50
